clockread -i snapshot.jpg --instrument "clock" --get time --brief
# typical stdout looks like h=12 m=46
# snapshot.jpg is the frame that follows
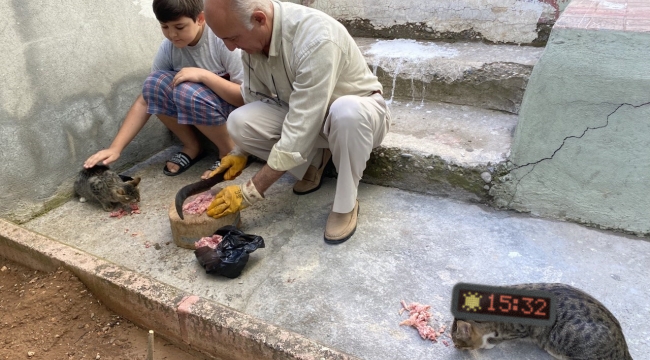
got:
h=15 m=32
